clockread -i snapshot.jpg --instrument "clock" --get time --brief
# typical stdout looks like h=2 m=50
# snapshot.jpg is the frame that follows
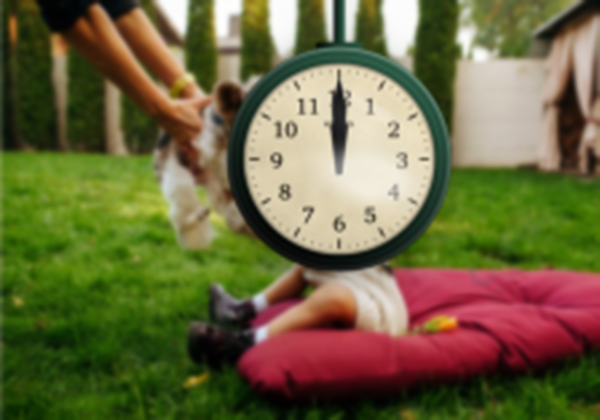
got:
h=12 m=0
